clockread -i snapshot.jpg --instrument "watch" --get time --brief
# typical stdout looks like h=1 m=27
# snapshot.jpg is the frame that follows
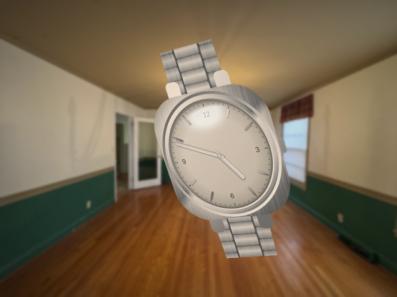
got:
h=4 m=49
